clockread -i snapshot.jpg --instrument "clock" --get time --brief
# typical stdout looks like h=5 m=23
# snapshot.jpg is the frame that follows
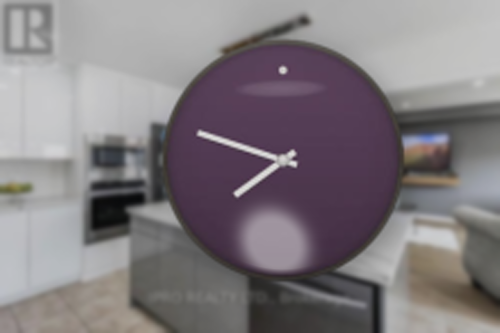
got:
h=7 m=48
